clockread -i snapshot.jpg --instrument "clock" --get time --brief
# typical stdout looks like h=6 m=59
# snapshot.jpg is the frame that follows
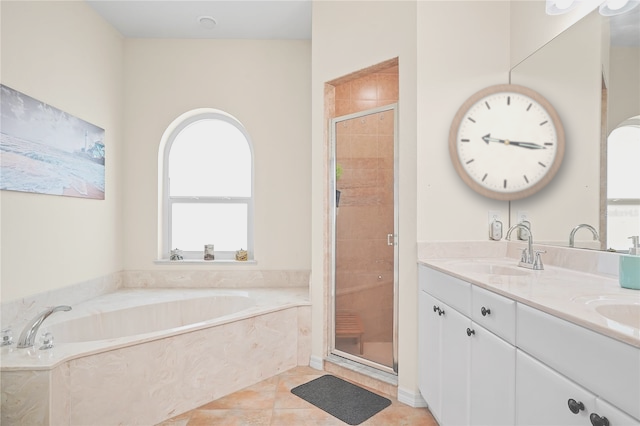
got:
h=9 m=16
